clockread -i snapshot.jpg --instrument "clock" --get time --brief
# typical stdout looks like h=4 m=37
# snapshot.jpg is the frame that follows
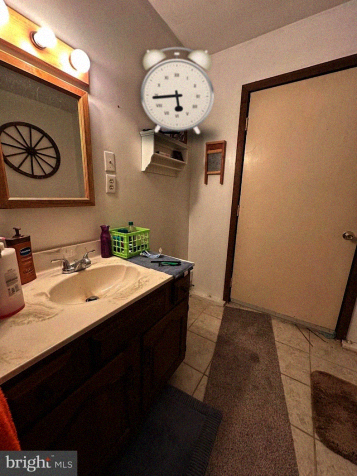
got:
h=5 m=44
